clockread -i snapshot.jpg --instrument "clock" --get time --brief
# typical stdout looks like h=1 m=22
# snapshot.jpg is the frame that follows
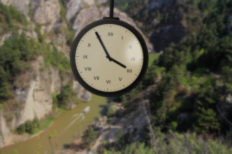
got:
h=3 m=55
